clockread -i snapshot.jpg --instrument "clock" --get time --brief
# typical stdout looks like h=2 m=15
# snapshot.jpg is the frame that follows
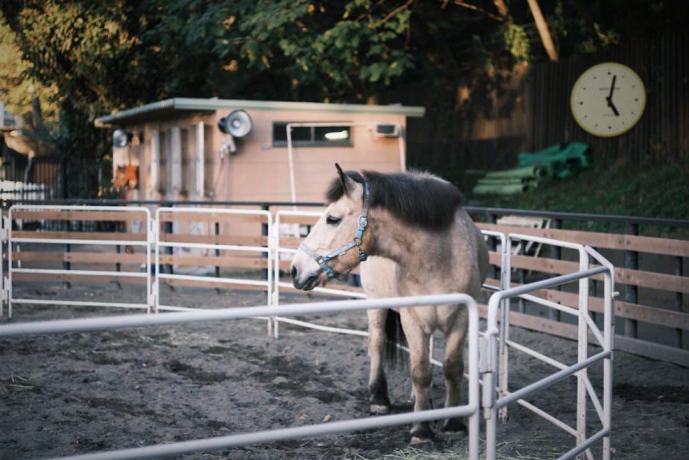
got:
h=5 m=2
